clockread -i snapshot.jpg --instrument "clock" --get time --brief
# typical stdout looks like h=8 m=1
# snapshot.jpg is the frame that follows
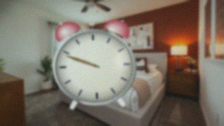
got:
h=9 m=49
